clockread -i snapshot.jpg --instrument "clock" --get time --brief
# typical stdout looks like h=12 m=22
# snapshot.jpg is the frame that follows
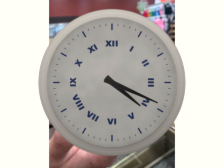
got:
h=4 m=19
